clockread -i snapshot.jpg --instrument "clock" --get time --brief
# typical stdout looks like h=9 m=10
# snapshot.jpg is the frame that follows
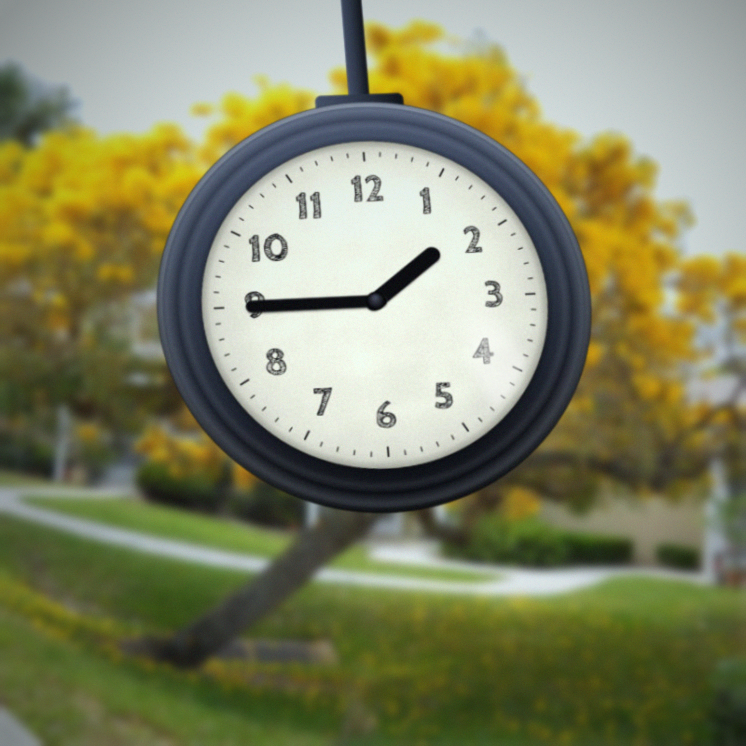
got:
h=1 m=45
